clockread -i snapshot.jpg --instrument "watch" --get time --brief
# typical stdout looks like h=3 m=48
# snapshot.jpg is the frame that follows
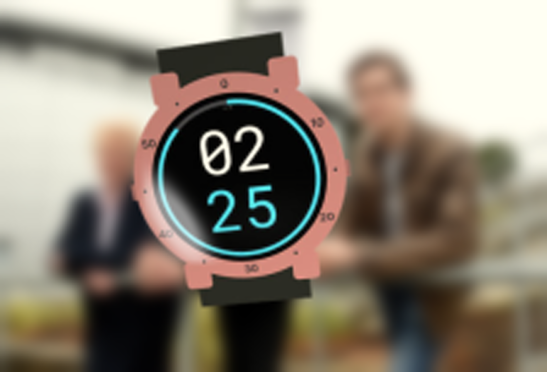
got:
h=2 m=25
